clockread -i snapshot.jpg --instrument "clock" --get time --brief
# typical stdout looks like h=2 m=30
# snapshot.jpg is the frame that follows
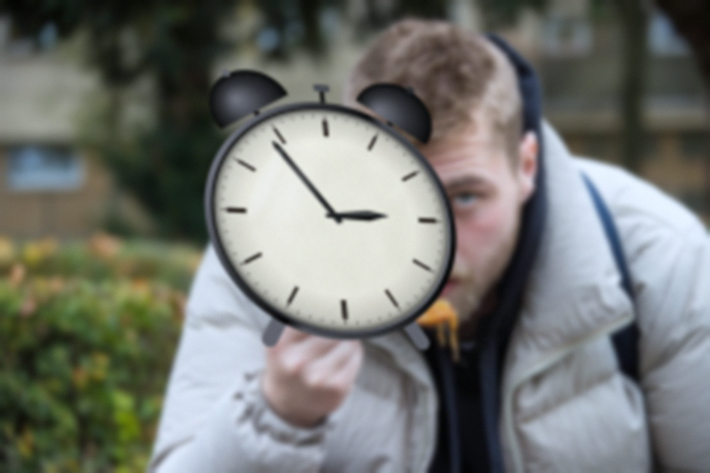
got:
h=2 m=54
